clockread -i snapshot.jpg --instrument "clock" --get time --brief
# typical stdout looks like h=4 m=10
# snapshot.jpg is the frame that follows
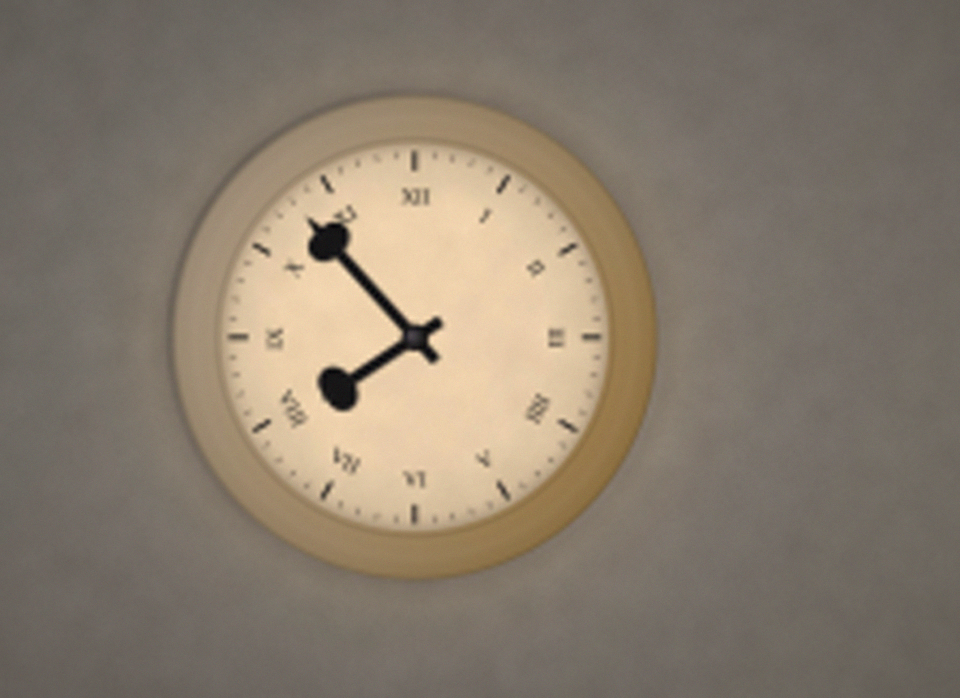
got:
h=7 m=53
